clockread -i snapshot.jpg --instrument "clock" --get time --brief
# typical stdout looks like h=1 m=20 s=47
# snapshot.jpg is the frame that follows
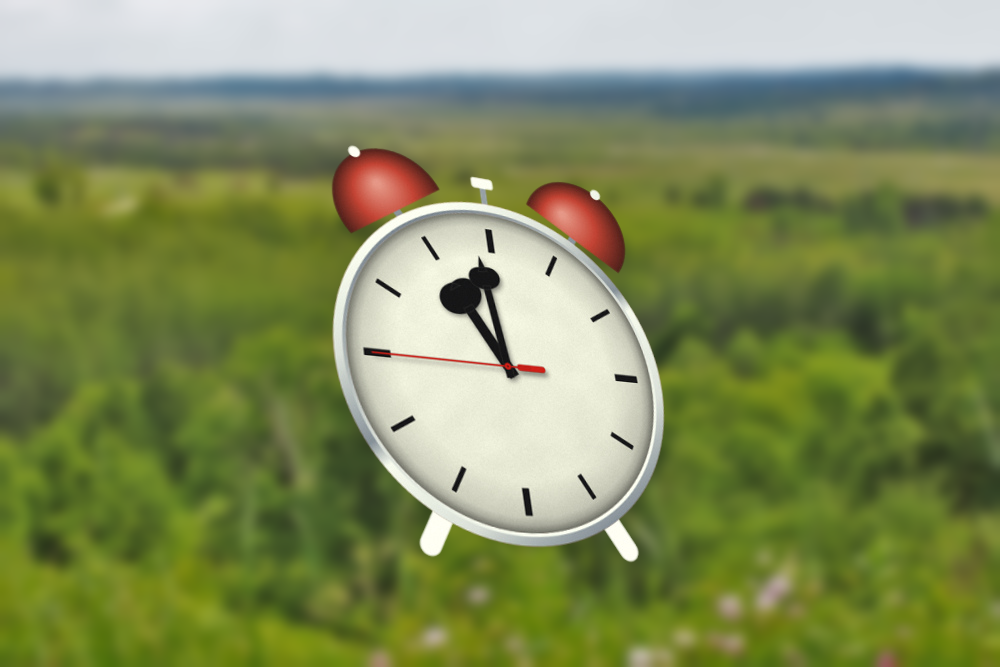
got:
h=10 m=58 s=45
